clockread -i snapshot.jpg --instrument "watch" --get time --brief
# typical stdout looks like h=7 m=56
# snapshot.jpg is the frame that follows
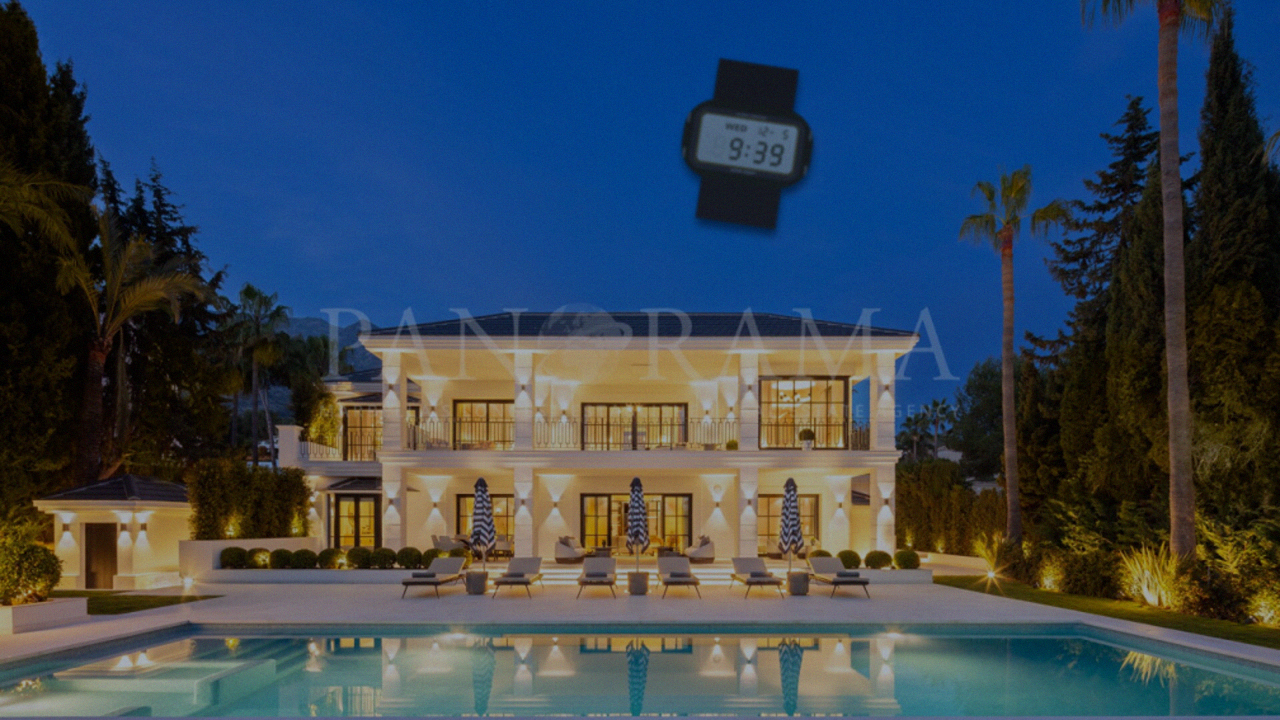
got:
h=9 m=39
